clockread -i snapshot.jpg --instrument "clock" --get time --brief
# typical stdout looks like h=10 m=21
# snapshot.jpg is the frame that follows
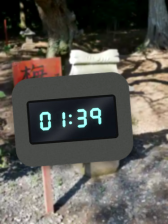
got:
h=1 m=39
